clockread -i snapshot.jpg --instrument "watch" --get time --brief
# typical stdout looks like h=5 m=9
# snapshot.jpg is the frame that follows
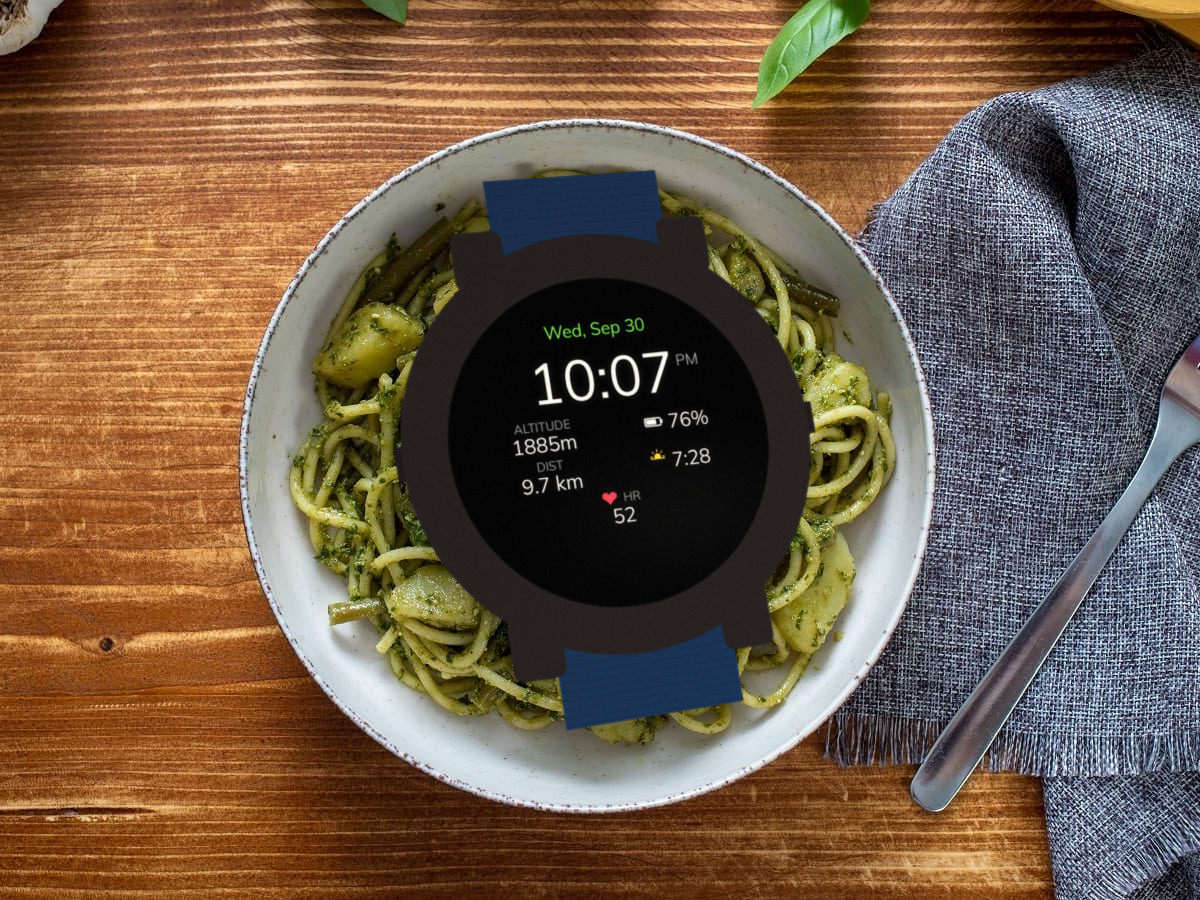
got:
h=10 m=7
